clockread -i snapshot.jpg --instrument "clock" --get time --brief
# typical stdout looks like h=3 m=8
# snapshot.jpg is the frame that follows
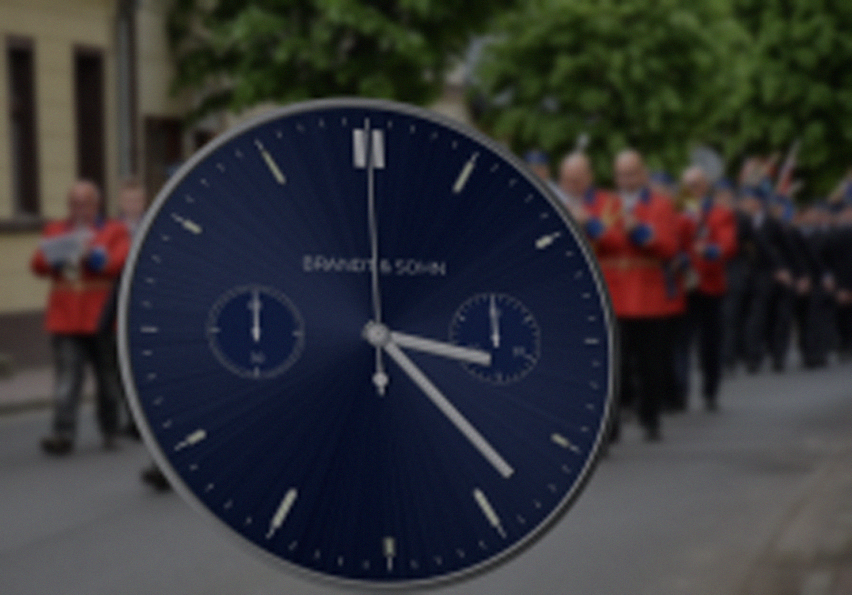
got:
h=3 m=23
